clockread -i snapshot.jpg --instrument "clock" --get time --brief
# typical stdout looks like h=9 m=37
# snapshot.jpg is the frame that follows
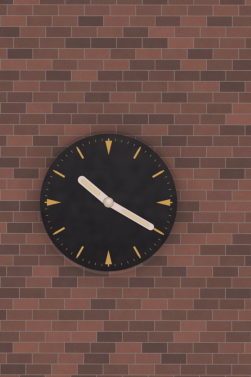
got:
h=10 m=20
